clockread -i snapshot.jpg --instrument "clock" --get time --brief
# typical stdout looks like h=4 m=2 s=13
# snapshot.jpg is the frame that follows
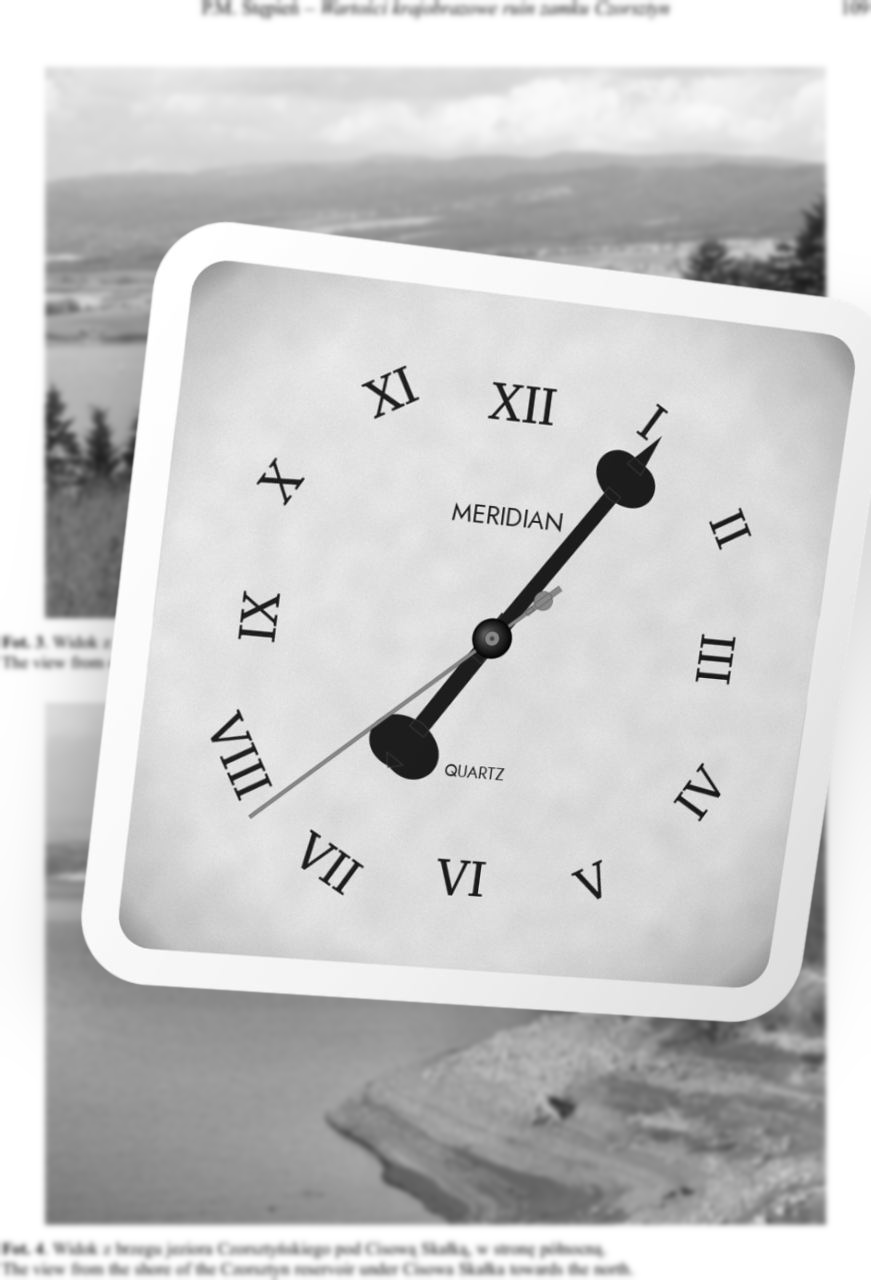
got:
h=7 m=5 s=38
